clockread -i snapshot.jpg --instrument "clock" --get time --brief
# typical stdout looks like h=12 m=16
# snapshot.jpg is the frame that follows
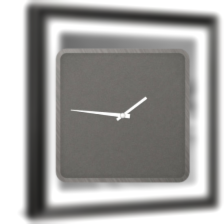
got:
h=1 m=46
